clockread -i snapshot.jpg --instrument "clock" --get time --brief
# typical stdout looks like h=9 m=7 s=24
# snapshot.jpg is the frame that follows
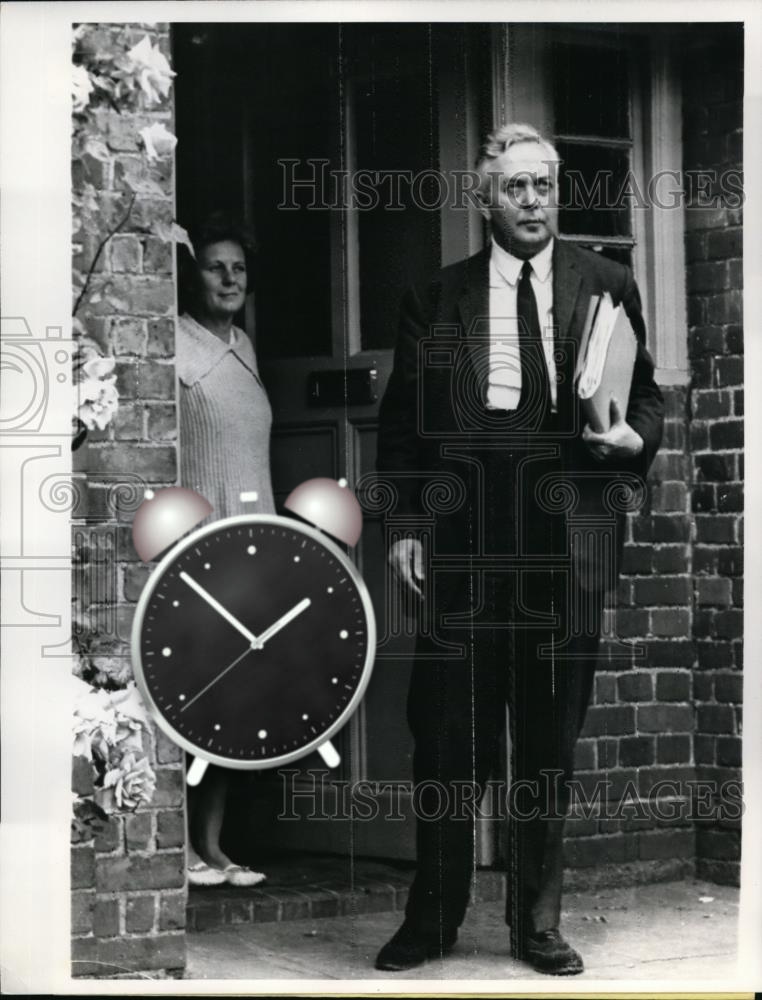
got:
h=1 m=52 s=39
